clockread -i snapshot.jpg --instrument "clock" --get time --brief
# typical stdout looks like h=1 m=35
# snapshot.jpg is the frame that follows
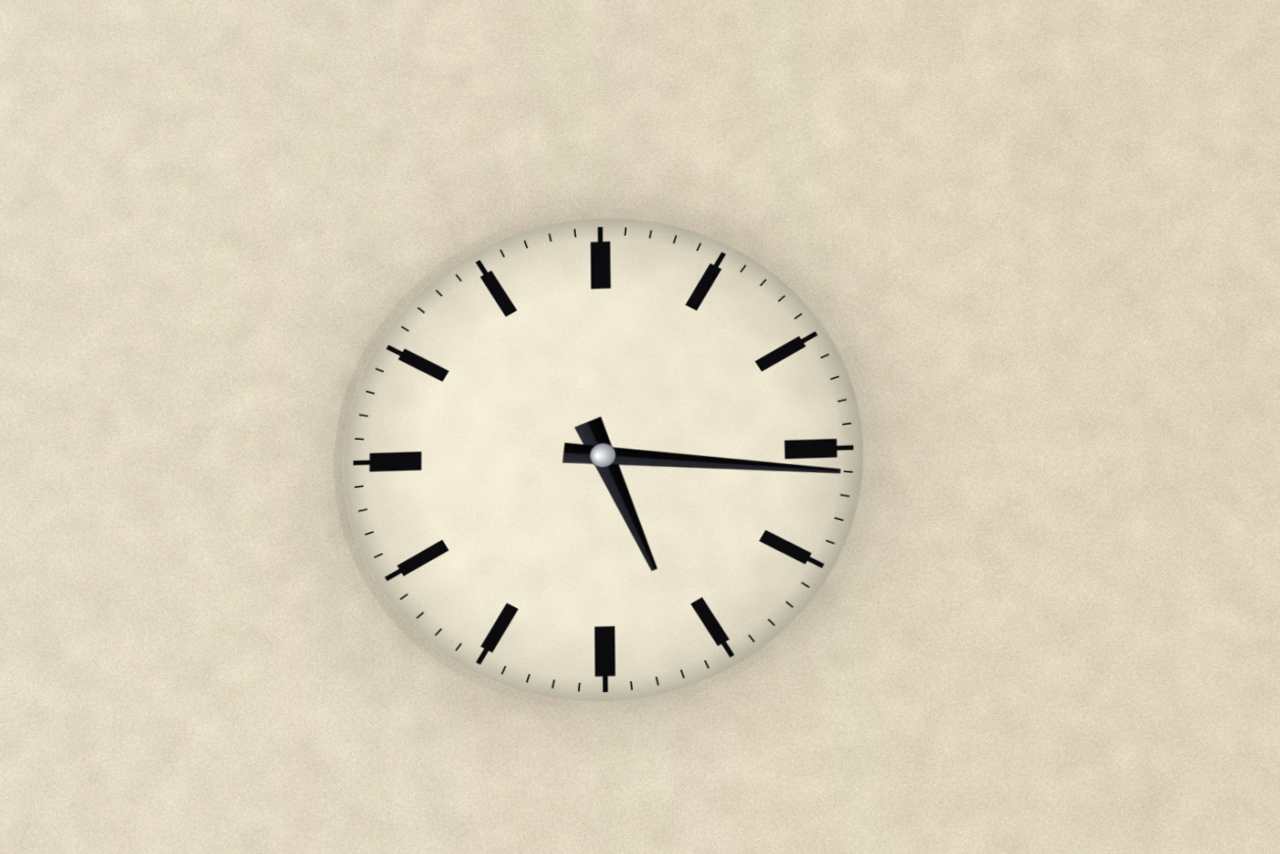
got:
h=5 m=16
